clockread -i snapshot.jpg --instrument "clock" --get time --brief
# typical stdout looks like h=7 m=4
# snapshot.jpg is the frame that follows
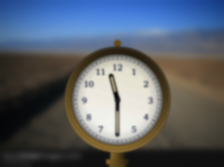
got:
h=11 m=30
